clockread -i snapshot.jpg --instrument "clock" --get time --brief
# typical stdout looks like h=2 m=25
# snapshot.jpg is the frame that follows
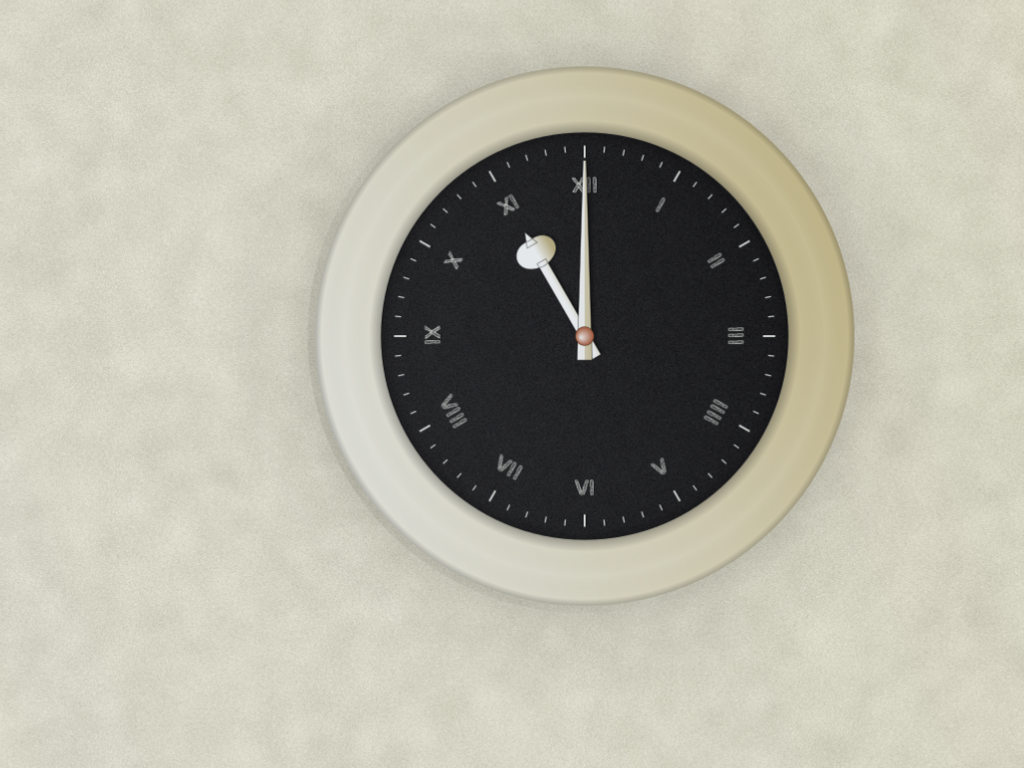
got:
h=11 m=0
